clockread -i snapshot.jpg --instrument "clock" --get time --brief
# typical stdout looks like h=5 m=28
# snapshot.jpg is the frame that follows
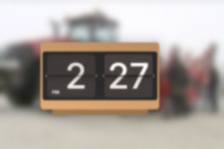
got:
h=2 m=27
